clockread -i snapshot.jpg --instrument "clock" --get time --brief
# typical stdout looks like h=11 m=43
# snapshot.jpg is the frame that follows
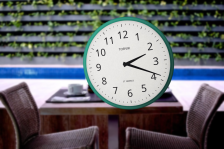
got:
h=2 m=19
